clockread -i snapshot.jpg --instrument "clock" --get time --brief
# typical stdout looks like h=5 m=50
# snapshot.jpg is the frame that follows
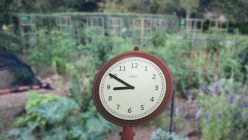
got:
h=8 m=50
